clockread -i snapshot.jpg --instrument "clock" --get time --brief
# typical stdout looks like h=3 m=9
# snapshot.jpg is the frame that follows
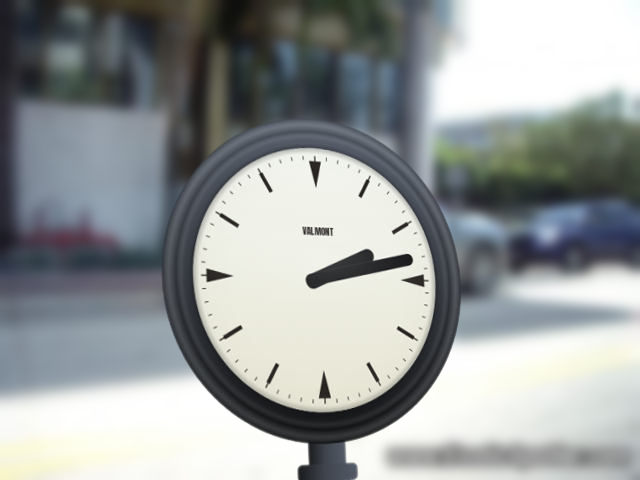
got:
h=2 m=13
